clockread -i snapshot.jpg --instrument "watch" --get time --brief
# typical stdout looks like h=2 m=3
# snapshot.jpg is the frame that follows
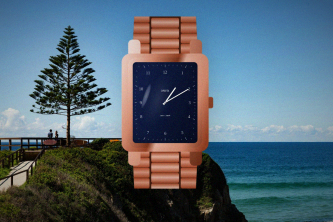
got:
h=1 m=10
